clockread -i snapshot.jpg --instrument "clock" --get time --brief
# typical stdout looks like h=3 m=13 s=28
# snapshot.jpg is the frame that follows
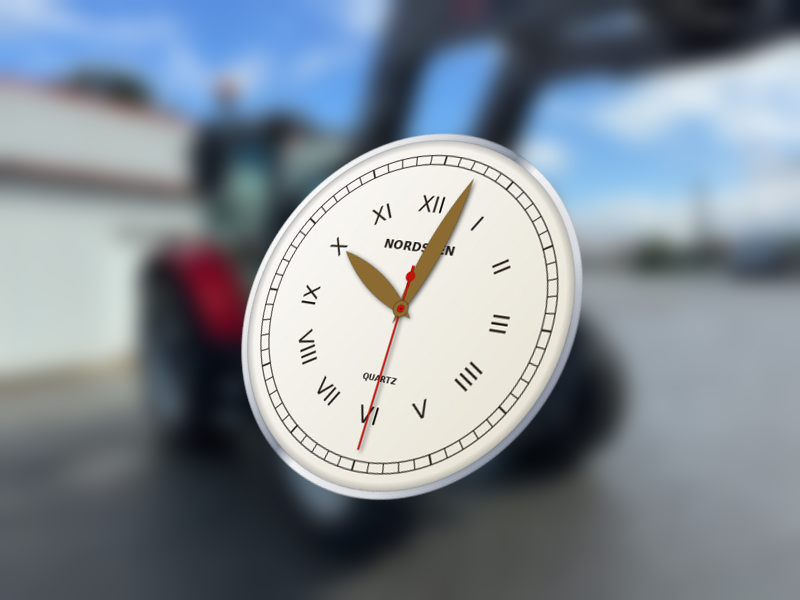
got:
h=10 m=2 s=30
